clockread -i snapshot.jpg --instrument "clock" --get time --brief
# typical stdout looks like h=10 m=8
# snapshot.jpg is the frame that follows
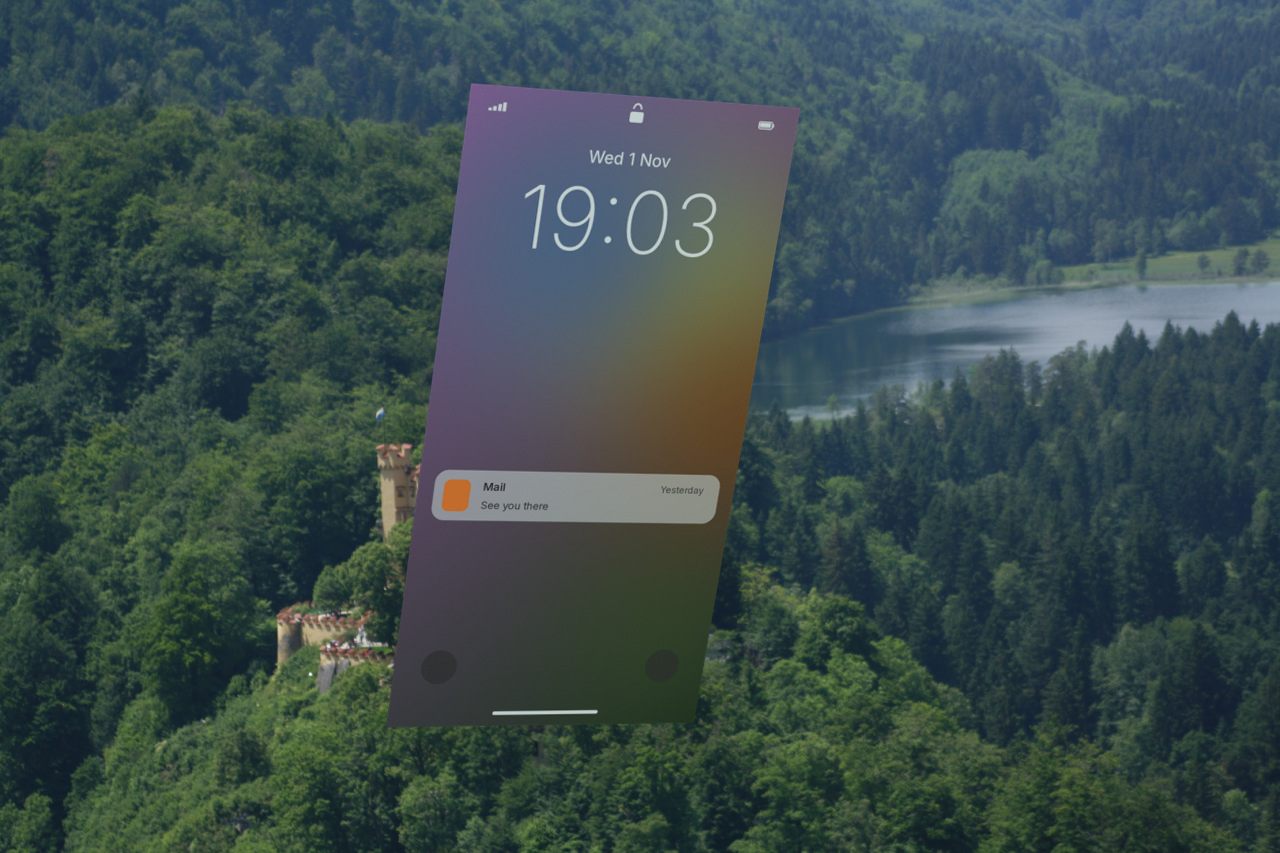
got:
h=19 m=3
